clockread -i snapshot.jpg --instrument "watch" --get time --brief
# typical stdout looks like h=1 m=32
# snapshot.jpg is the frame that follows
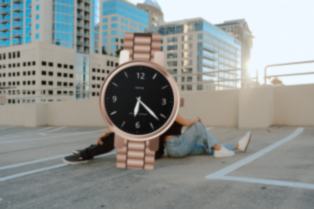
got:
h=6 m=22
